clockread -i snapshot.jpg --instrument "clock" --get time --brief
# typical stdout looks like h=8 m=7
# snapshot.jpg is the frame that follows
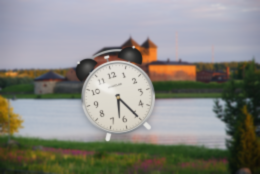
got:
h=6 m=25
